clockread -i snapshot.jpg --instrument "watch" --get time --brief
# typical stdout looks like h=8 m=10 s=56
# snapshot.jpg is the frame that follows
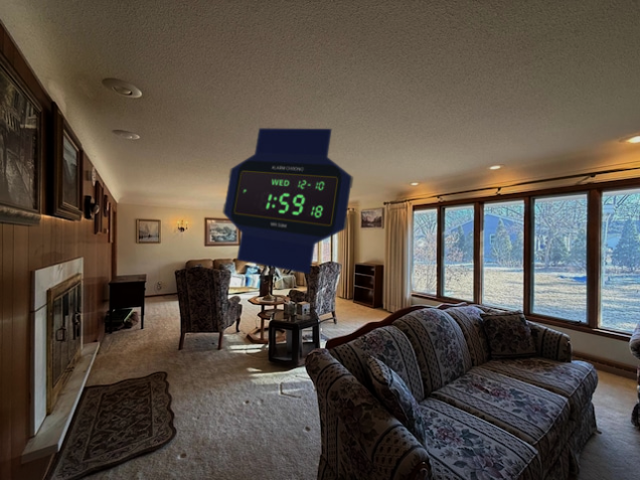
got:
h=1 m=59 s=18
